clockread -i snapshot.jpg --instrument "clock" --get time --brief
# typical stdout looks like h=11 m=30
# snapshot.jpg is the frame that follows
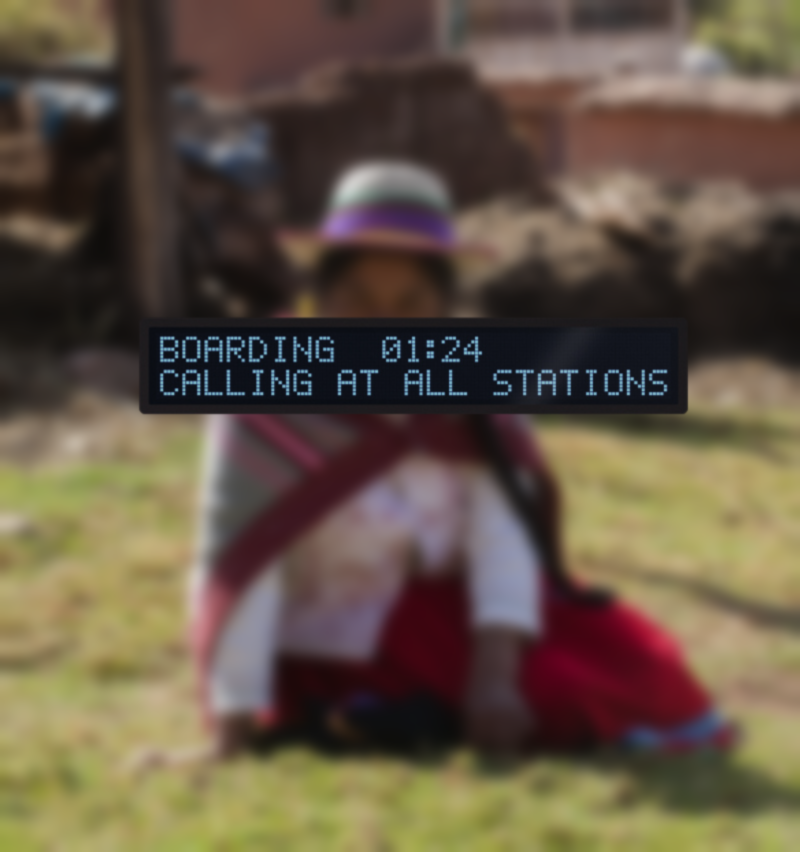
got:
h=1 m=24
